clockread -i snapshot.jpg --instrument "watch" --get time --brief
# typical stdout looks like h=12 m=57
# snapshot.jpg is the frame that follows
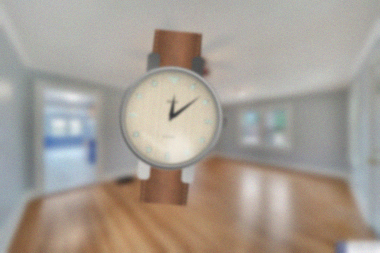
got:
h=12 m=8
